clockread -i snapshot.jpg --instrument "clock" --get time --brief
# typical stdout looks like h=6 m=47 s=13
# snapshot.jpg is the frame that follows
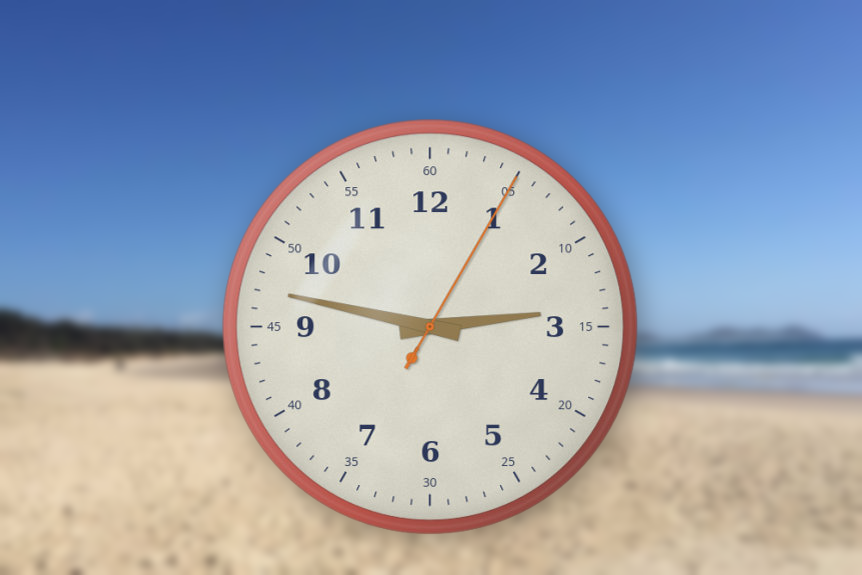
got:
h=2 m=47 s=5
